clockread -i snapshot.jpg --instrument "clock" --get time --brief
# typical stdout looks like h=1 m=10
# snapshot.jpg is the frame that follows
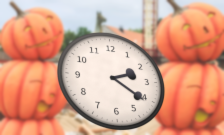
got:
h=2 m=21
